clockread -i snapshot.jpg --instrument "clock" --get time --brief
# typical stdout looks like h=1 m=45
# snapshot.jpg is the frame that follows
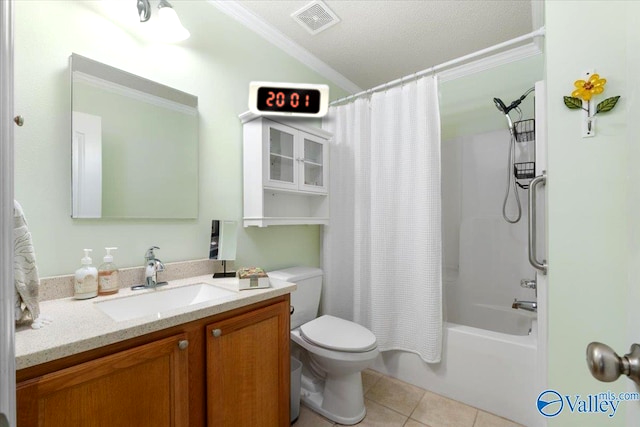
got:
h=20 m=1
